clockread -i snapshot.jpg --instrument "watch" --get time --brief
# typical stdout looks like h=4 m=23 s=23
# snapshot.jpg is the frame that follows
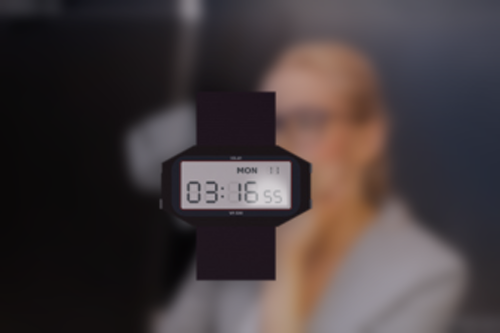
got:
h=3 m=16 s=55
